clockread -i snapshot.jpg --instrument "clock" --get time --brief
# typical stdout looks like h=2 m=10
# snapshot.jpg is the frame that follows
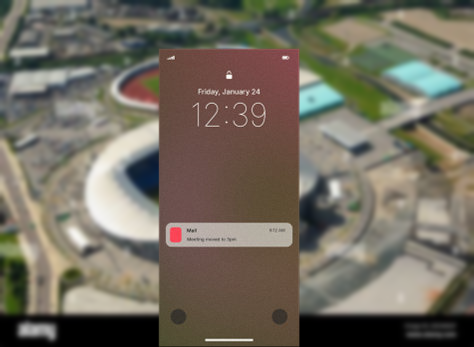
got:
h=12 m=39
